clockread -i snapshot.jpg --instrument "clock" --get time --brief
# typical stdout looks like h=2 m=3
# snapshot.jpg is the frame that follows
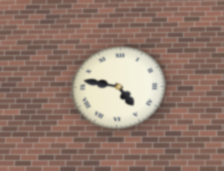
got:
h=4 m=47
